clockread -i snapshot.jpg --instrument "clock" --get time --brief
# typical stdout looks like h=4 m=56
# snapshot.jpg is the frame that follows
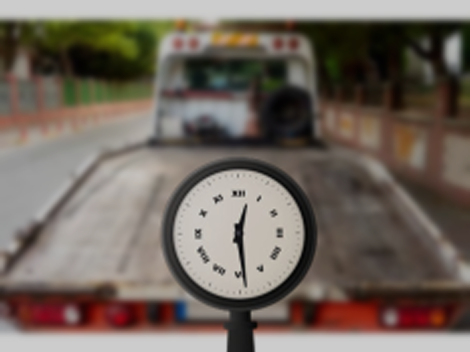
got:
h=12 m=29
